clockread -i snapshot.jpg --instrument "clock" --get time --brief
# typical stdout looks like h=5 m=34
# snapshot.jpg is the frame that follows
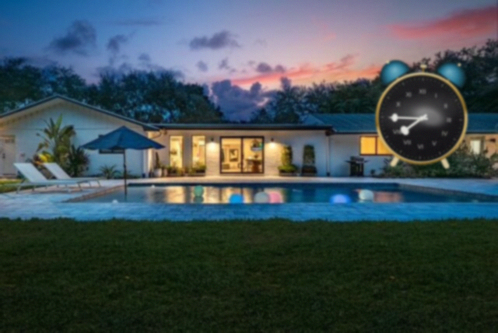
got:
h=7 m=45
